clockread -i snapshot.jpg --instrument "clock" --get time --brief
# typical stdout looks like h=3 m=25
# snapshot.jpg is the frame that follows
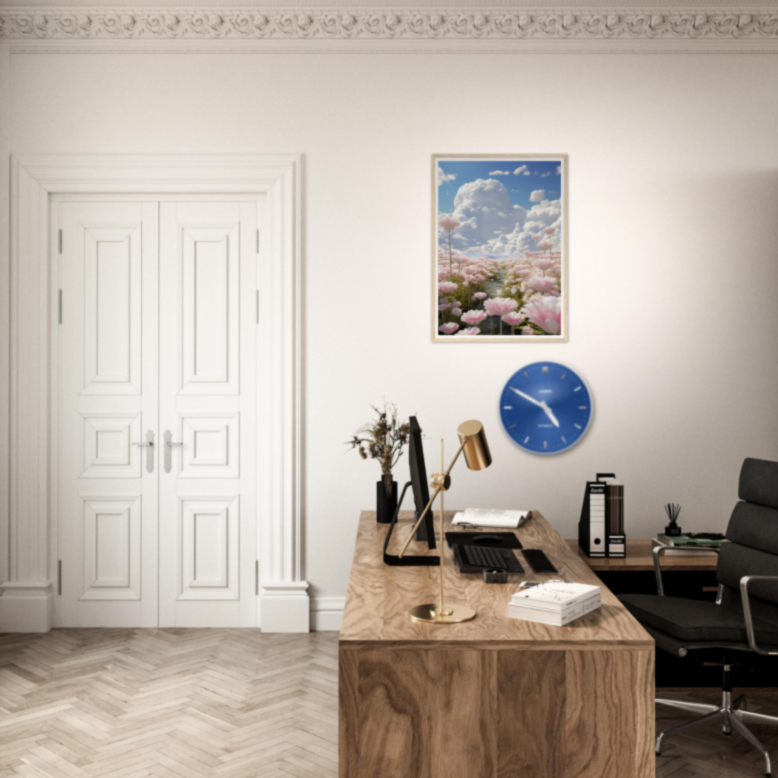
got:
h=4 m=50
